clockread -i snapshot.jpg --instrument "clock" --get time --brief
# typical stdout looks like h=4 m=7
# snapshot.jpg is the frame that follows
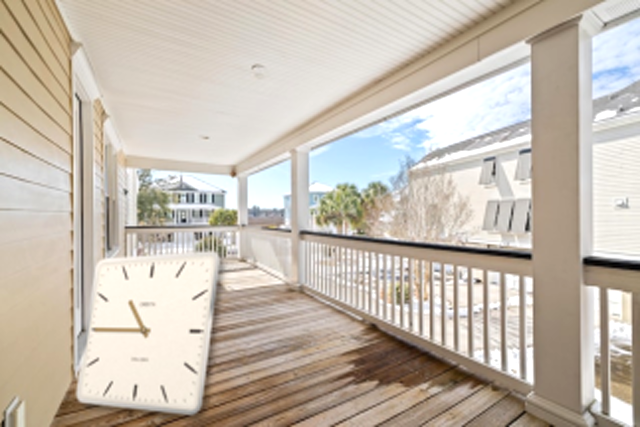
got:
h=10 m=45
